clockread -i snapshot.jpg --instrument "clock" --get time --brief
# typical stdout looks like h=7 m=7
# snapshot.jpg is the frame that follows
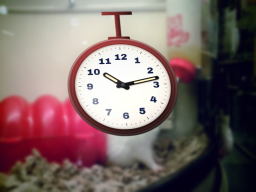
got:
h=10 m=13
